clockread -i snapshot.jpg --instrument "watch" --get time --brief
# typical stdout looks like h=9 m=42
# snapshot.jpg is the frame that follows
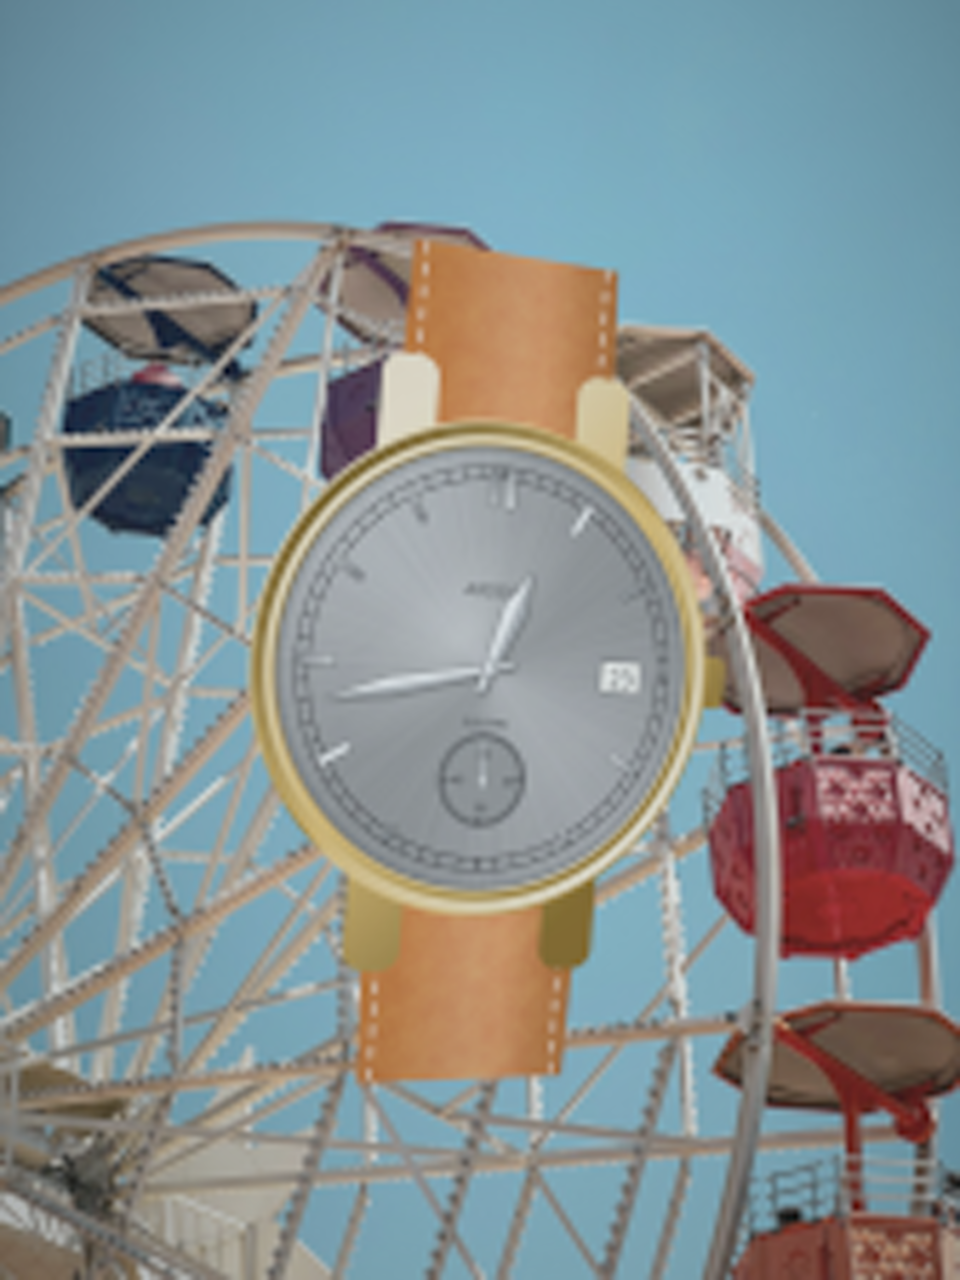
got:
h=12 m=43
